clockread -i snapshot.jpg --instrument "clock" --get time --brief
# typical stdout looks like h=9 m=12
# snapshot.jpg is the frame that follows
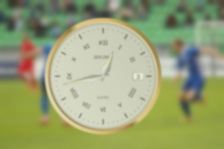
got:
h=12 m=43
